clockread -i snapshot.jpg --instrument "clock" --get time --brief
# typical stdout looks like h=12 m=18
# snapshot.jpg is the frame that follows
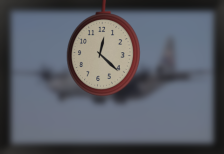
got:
h=12 m=21
